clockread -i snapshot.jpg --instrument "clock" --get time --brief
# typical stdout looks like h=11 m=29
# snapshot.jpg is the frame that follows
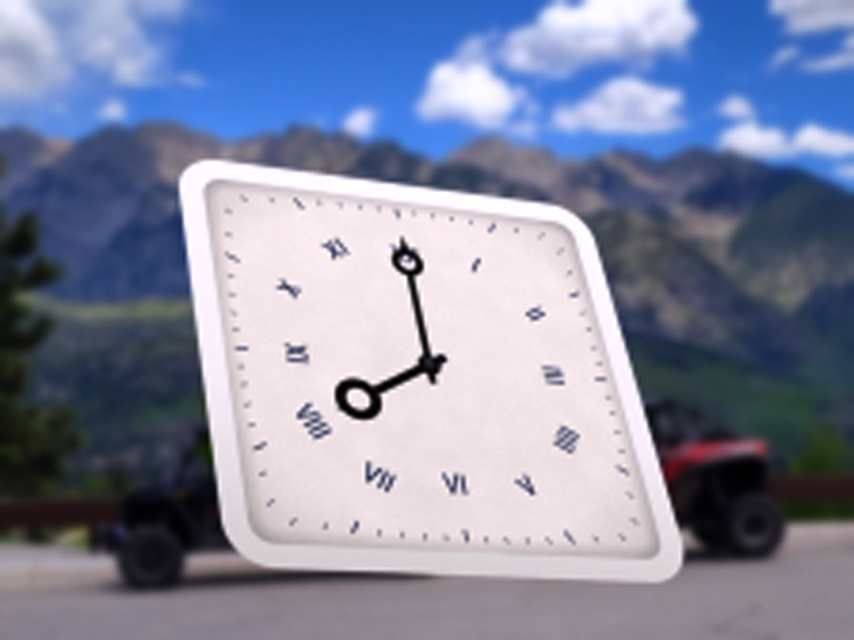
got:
h=8 m=0
